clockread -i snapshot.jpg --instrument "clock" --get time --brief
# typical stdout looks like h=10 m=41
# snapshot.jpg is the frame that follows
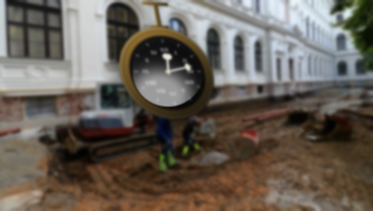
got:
h=12 m=13
